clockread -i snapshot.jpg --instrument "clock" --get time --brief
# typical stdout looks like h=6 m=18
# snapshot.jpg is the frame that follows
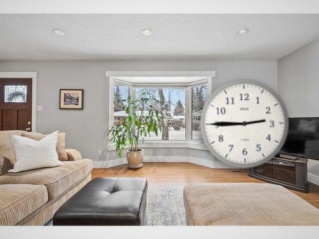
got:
h=2 m=45
